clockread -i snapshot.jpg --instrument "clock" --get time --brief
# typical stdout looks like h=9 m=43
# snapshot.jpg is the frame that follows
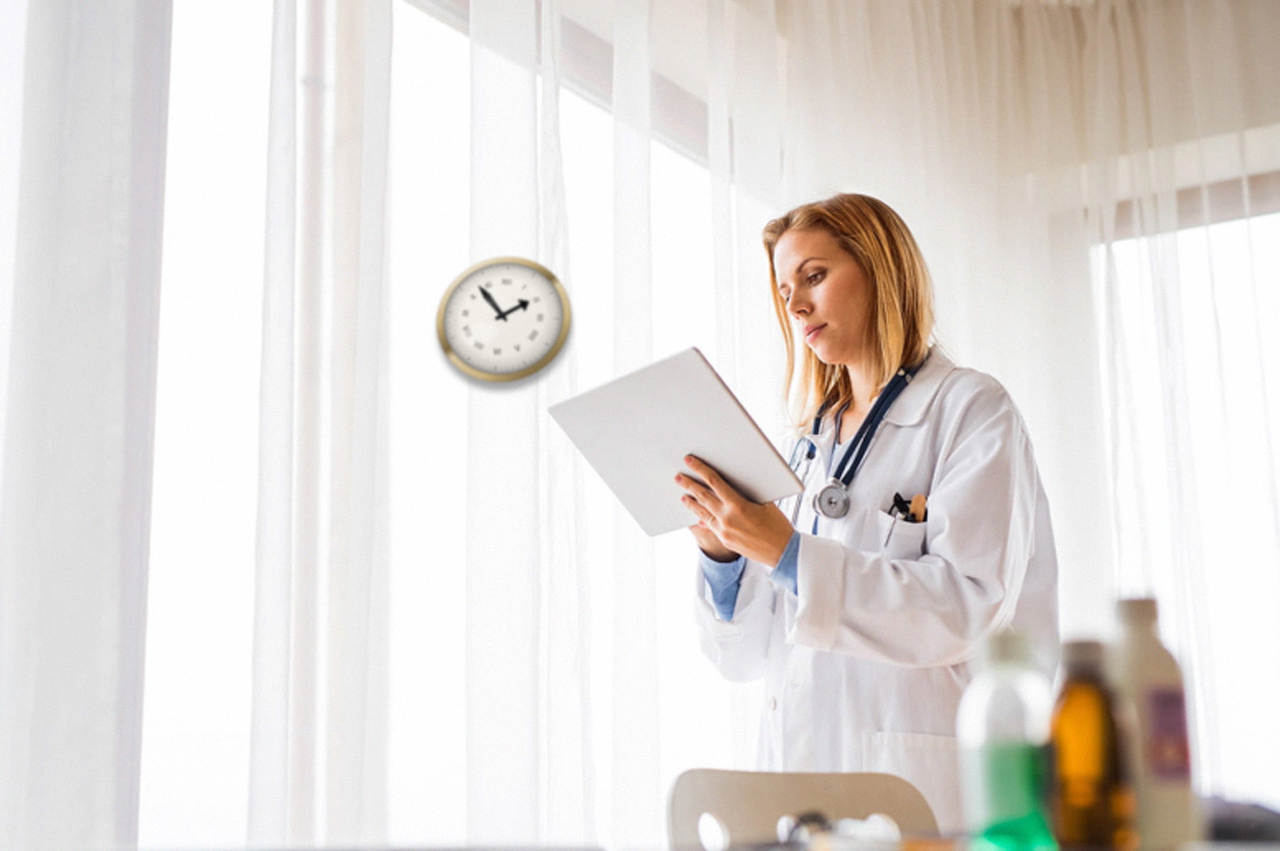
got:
h=1 m=53
